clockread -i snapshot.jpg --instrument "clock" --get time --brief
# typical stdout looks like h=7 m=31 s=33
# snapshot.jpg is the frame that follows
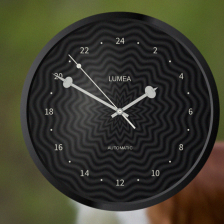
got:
h=3 m=49 s=53
